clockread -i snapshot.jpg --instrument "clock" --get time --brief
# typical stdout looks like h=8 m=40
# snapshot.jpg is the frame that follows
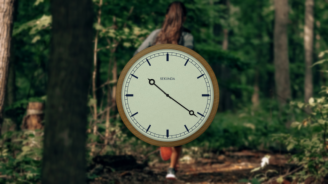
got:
h=10 m=21
